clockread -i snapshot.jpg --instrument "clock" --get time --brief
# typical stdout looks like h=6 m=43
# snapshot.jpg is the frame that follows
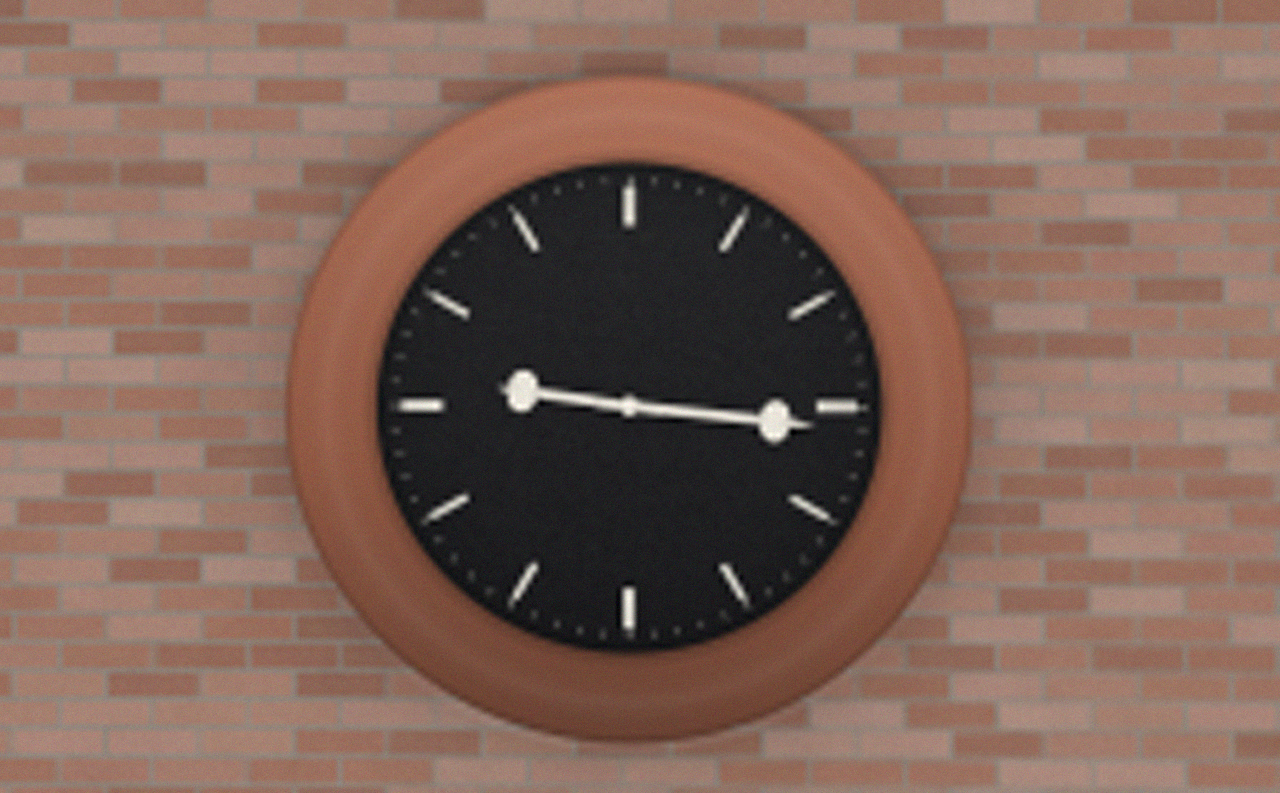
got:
h=9 m=16
